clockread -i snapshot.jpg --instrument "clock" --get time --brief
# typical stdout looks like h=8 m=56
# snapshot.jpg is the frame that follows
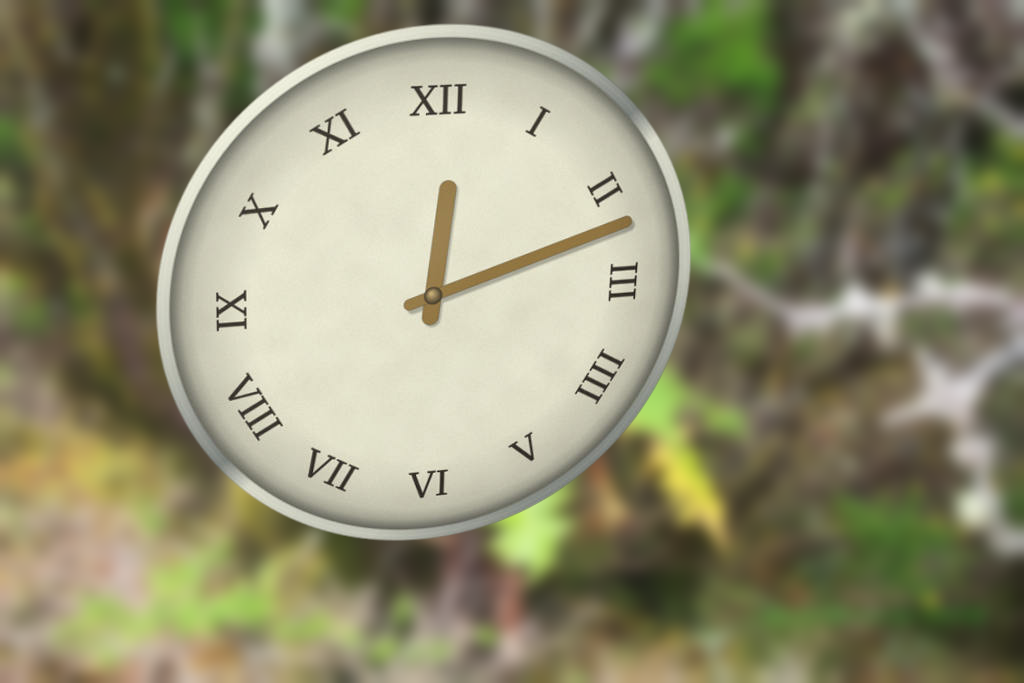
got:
h=12 m=12
